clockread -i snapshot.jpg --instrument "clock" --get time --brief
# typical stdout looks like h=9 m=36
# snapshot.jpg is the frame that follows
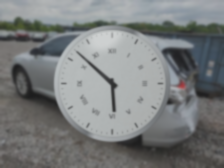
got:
h=5 m=52
